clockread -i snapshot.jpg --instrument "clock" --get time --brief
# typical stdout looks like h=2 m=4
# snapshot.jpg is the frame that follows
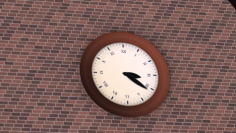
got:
h=3 m=21
